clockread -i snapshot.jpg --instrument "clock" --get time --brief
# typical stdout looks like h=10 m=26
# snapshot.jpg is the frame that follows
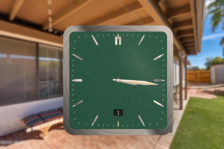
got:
h=3 m=16
